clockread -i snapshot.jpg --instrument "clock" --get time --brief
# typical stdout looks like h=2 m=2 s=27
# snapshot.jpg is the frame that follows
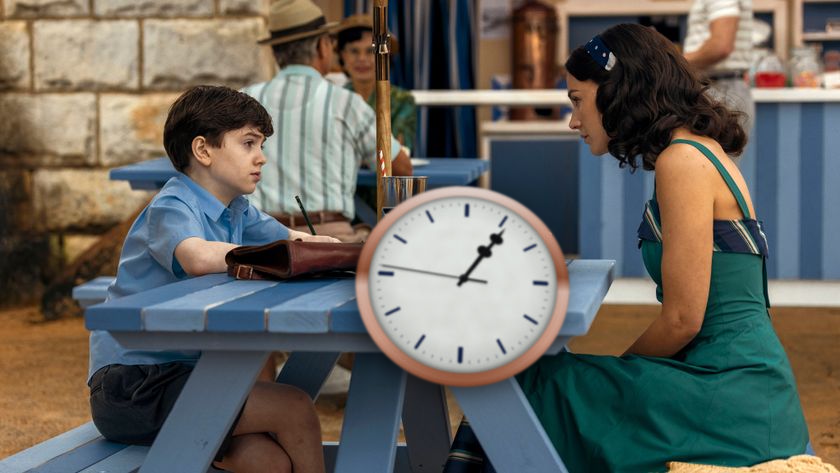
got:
h=1 m=5 s=46
